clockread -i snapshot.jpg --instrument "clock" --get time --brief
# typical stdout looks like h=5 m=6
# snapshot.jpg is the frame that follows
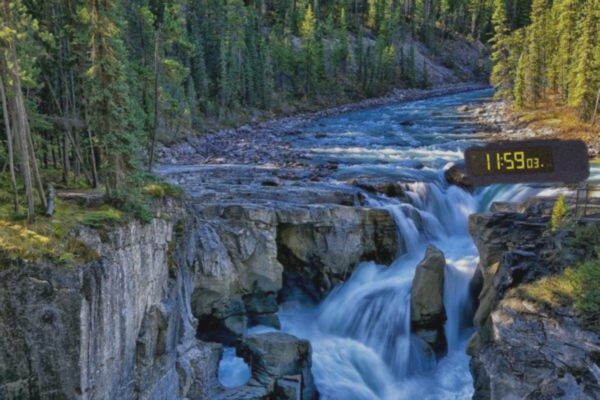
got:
h=11 m=59
